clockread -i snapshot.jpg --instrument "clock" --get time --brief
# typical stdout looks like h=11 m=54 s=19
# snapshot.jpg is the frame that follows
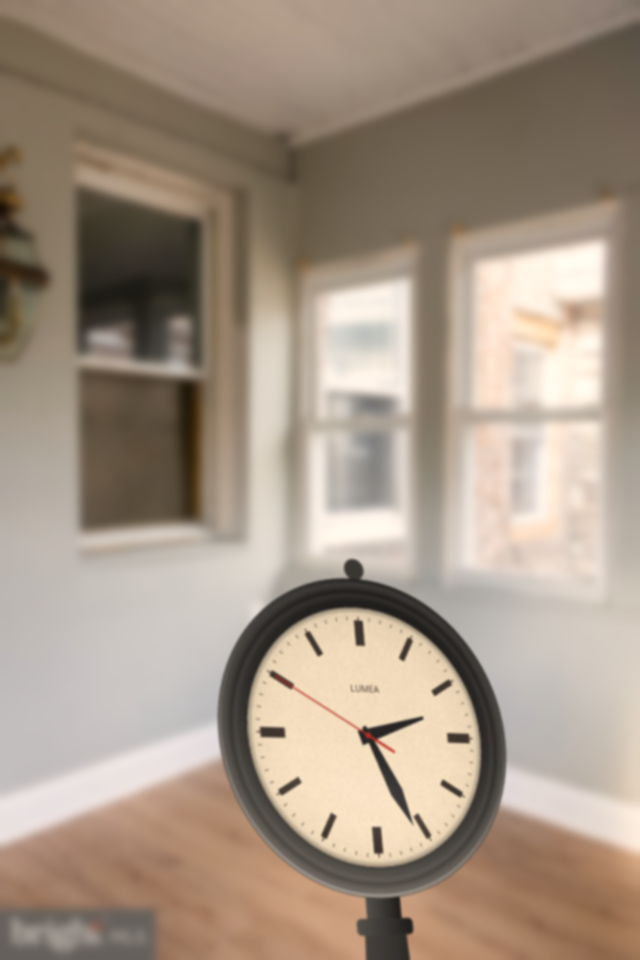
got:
h=2 m=25 s=50
